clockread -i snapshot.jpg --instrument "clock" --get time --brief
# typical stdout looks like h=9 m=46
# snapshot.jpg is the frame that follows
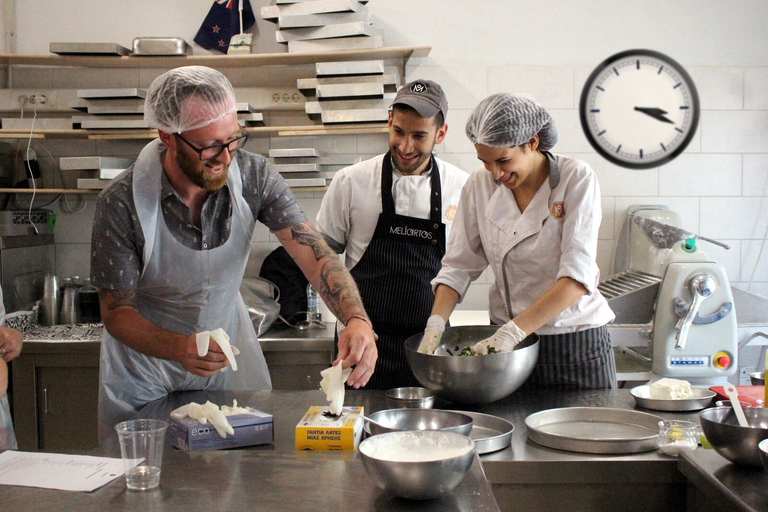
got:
h=3 m=19
